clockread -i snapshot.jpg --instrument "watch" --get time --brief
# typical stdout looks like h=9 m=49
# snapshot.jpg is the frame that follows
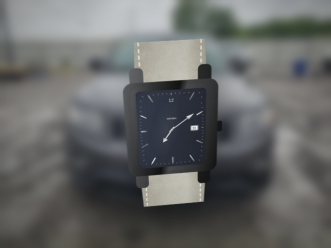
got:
h=7 m=9
